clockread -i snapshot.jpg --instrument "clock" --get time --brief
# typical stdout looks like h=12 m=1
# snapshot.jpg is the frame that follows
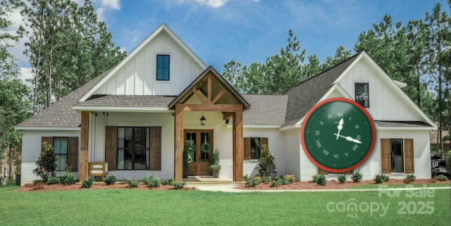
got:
h=12 m=17
